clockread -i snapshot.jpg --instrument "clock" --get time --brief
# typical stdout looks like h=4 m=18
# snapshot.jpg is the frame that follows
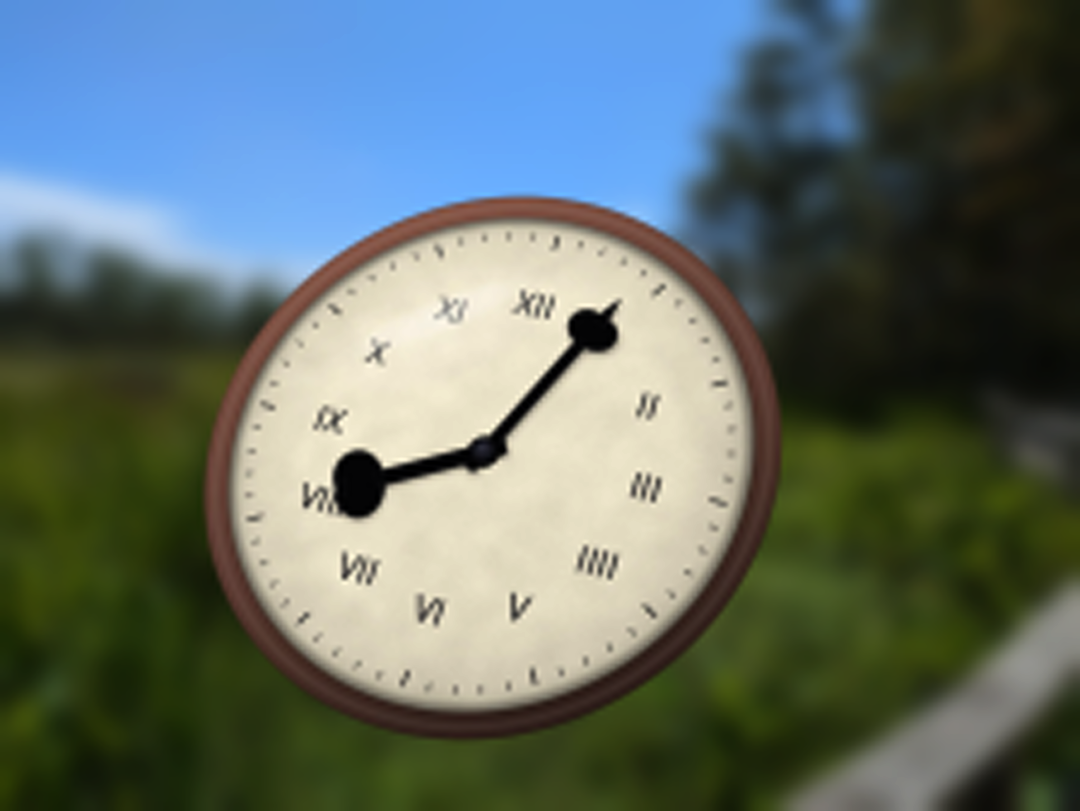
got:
h=8 m=4
